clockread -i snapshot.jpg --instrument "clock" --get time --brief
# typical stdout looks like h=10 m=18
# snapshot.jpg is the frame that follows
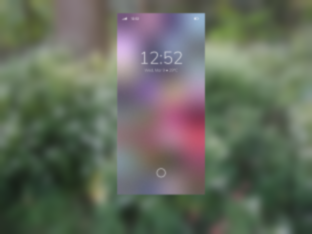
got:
h=12 m=52
